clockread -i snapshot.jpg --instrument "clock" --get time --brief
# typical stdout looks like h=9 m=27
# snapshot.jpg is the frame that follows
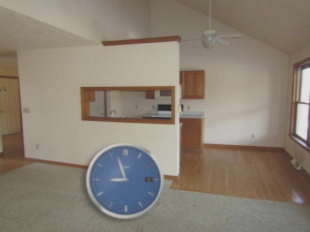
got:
h=8 m=57
